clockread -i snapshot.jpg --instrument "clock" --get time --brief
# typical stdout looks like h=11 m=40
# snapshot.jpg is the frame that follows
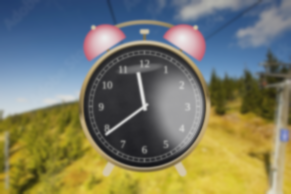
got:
h=11 m=39
